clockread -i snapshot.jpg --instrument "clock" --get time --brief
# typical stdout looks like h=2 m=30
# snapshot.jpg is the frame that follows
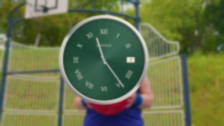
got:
h=11 m=24
